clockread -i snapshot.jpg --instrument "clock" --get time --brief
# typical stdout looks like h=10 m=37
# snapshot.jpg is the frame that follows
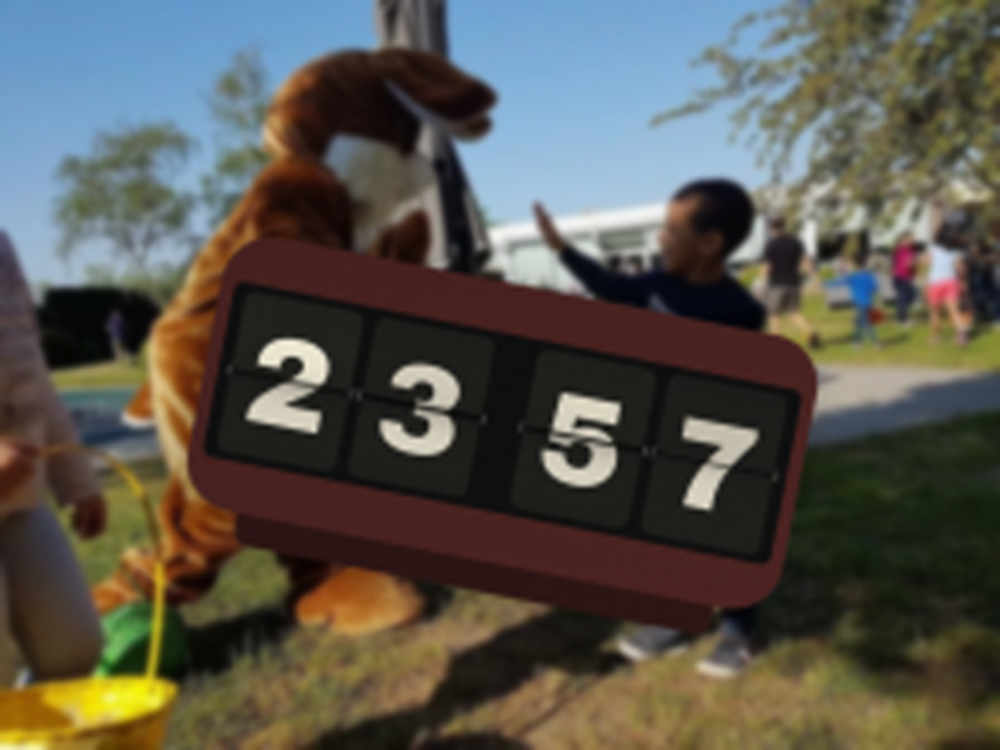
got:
h=23 m=57
